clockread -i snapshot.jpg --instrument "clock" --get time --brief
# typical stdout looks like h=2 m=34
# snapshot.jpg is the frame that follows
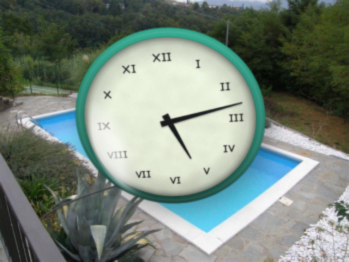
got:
h=5 m=13
